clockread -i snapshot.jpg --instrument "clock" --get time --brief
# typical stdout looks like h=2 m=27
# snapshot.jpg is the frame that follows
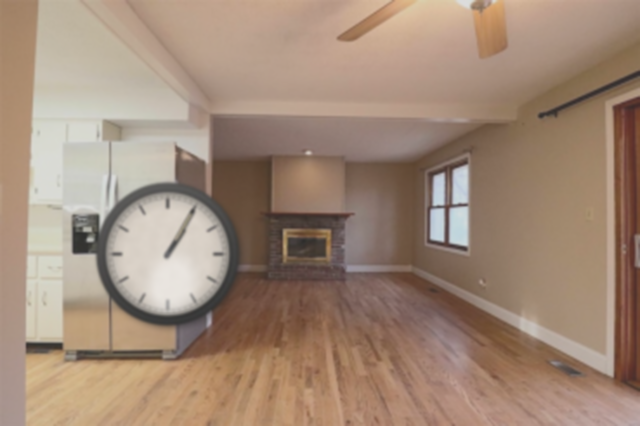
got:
h=1 m=5
